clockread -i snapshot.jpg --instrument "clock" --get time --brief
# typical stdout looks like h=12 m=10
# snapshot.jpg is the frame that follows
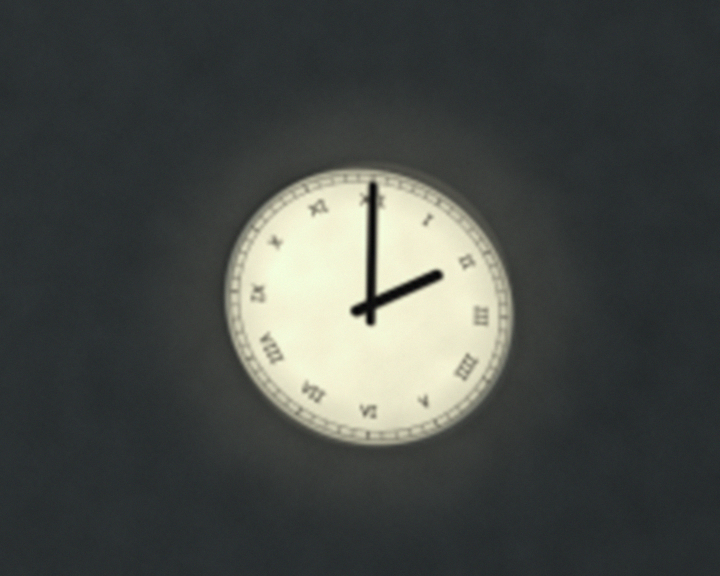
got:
h=2 m=0
